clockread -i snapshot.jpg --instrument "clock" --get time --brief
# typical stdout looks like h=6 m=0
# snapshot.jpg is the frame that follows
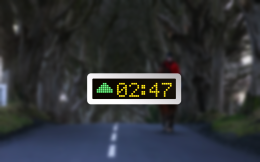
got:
h=2 m=47
